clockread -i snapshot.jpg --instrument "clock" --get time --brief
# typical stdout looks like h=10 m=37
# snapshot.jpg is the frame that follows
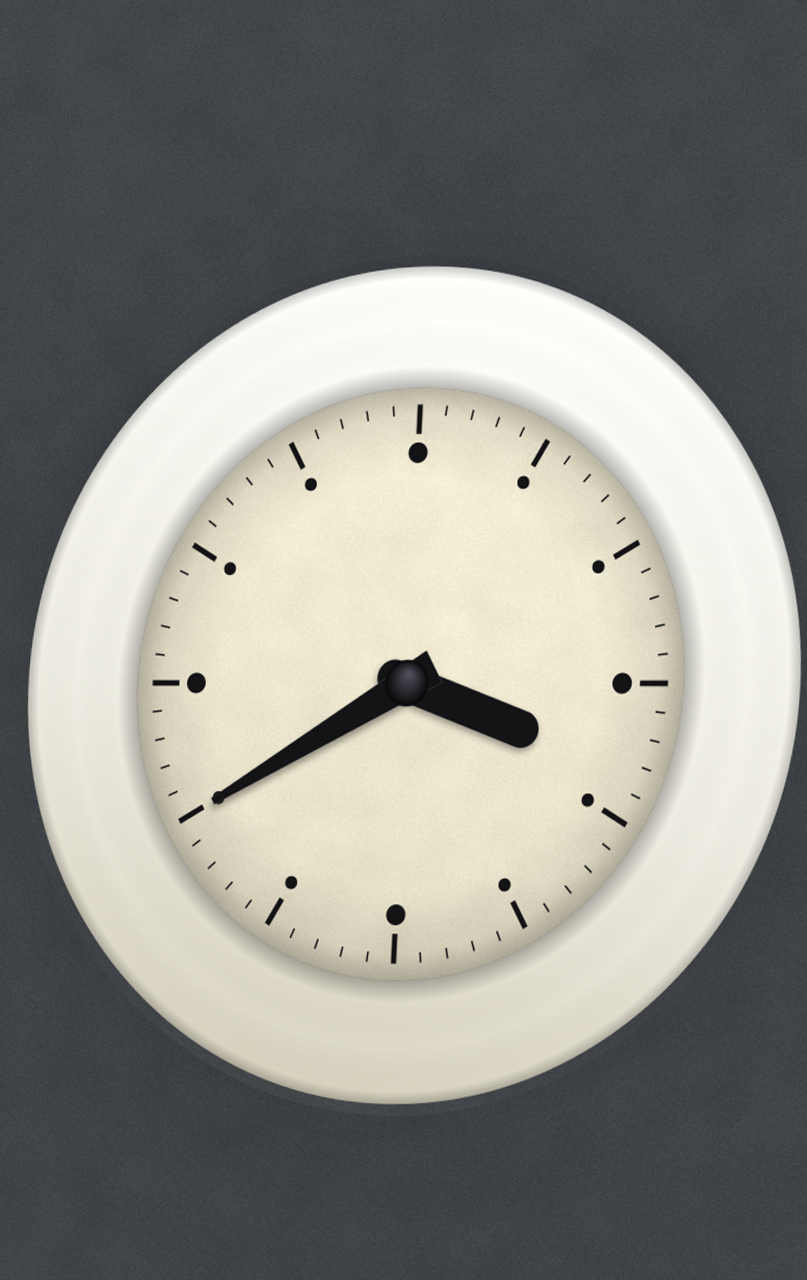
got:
h=3 m=40
